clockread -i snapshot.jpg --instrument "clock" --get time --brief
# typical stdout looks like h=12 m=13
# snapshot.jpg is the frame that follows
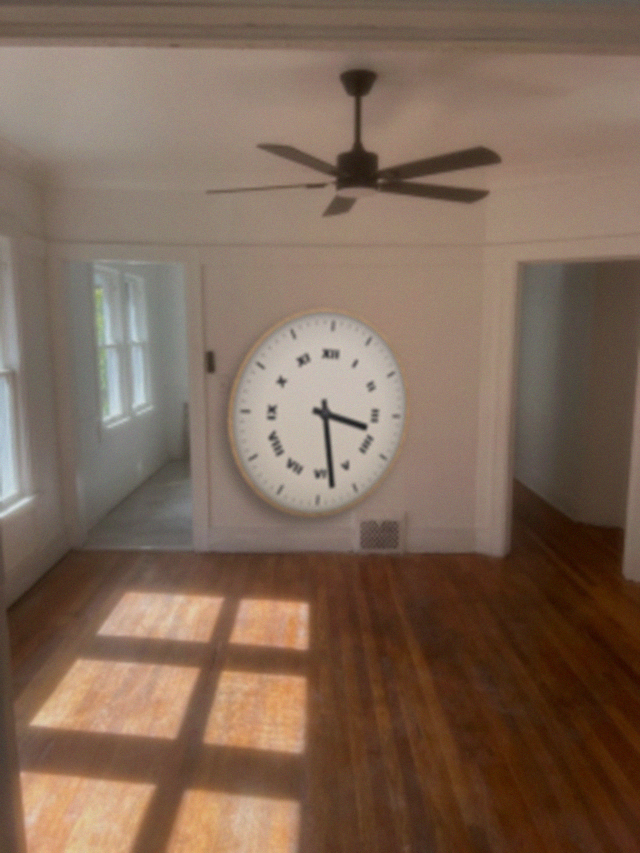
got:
h=3 m=28
